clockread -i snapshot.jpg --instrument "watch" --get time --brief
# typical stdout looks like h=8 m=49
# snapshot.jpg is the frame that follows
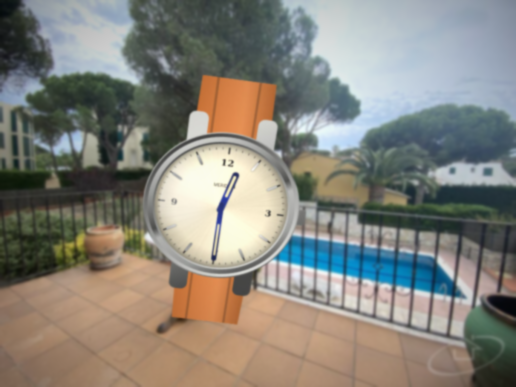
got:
h=12 m=30
